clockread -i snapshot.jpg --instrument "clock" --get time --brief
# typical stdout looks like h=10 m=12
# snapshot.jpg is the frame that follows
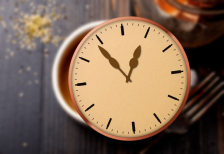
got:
h=12 m=54
